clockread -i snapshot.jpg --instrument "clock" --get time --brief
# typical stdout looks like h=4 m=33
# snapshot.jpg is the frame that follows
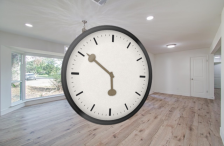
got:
h=5 m=51
